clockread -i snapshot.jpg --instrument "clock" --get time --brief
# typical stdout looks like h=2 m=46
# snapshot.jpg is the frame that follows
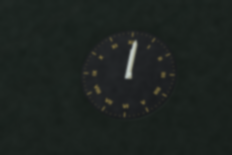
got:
h=12 m=1
